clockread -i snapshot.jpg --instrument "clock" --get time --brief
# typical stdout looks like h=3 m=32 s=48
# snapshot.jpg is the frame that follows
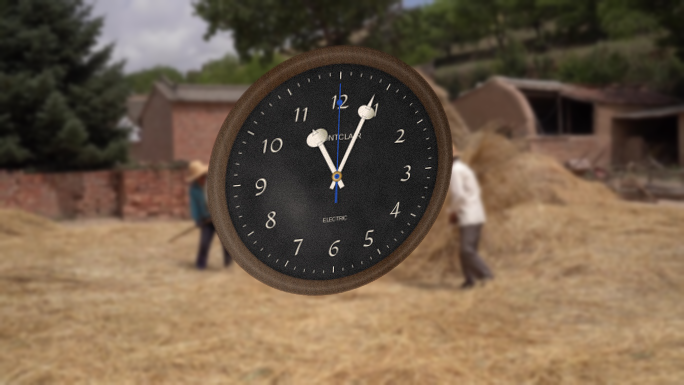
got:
h=11 m=4 s=0
